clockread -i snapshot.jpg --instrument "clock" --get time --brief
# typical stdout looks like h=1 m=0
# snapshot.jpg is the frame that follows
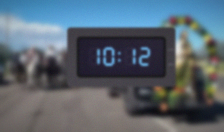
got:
h=10 m=12
